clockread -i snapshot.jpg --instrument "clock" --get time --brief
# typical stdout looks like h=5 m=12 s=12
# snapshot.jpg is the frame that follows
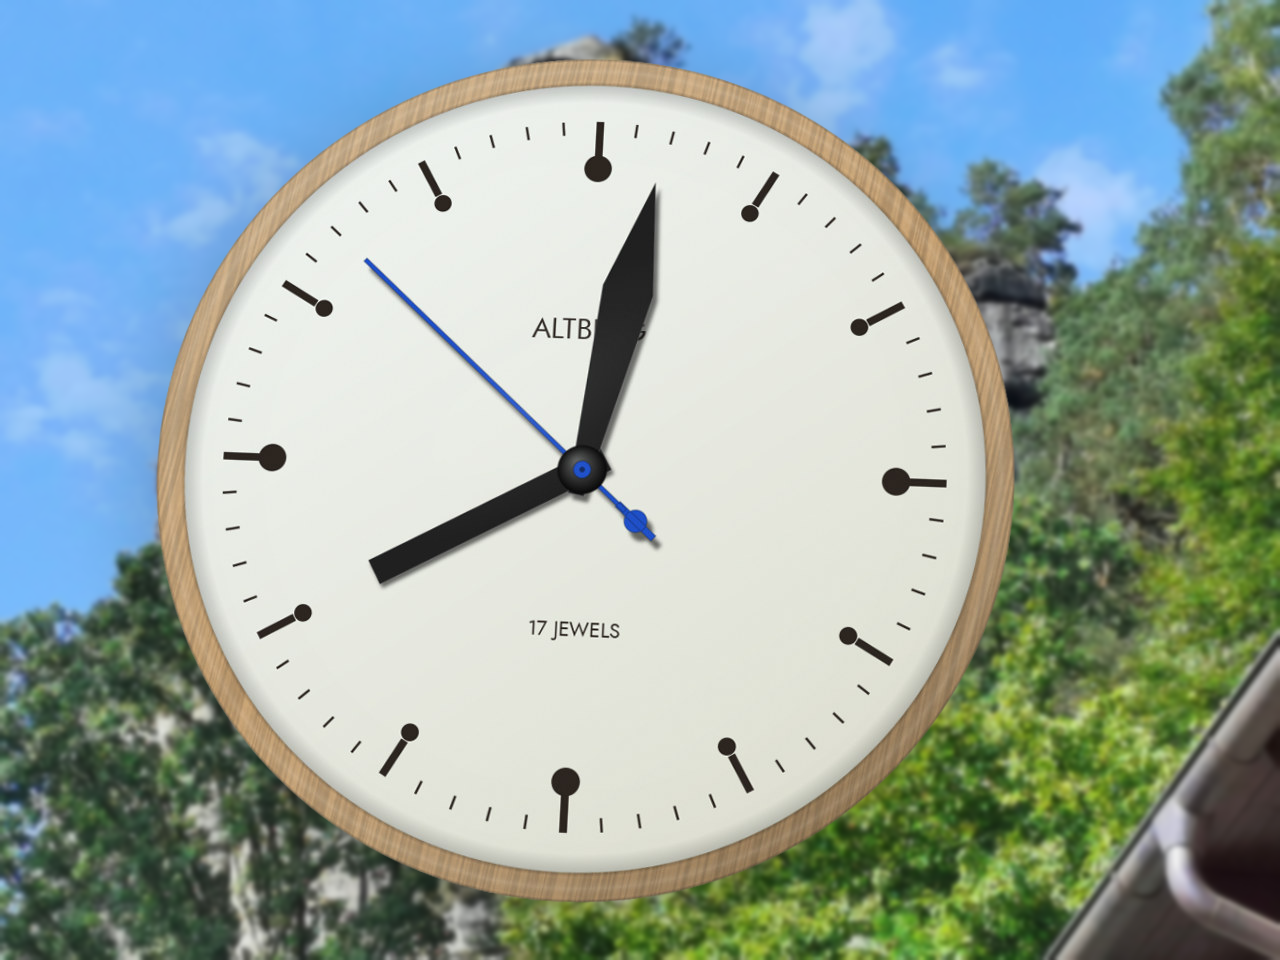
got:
h=8 m=1 s=52
